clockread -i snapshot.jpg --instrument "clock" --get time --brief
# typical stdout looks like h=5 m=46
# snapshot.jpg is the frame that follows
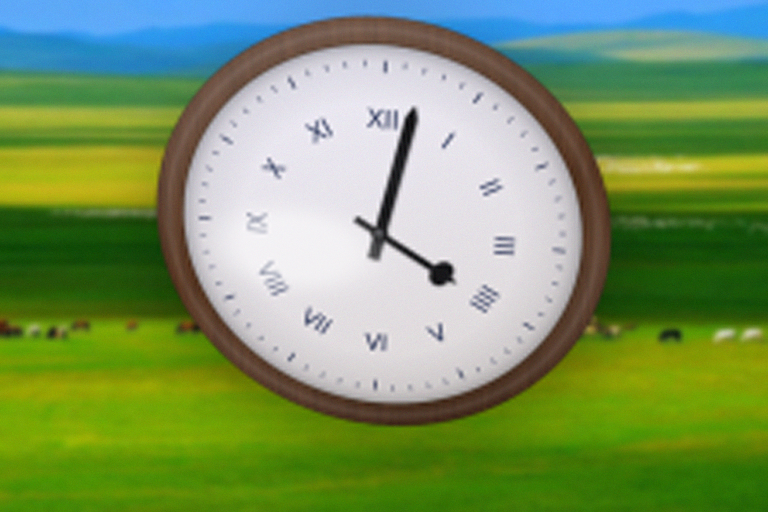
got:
h=4 m=2
